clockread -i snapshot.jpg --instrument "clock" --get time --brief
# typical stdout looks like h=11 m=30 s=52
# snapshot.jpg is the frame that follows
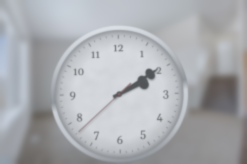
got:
h=2 m=9 s=38
